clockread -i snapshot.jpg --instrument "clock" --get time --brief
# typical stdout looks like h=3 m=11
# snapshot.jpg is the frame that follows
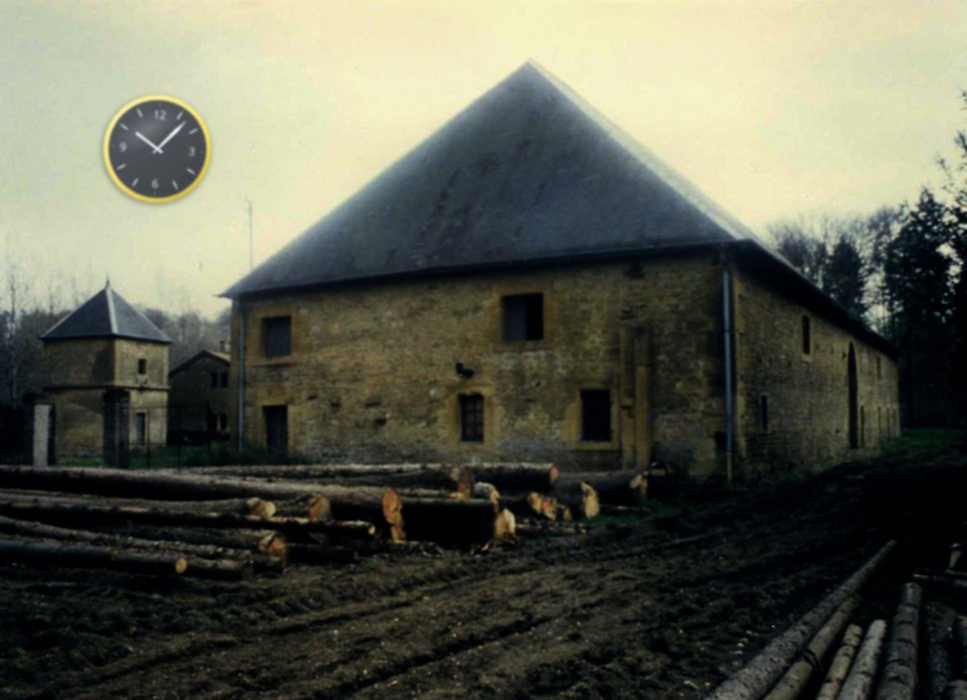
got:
h=10 m=7
